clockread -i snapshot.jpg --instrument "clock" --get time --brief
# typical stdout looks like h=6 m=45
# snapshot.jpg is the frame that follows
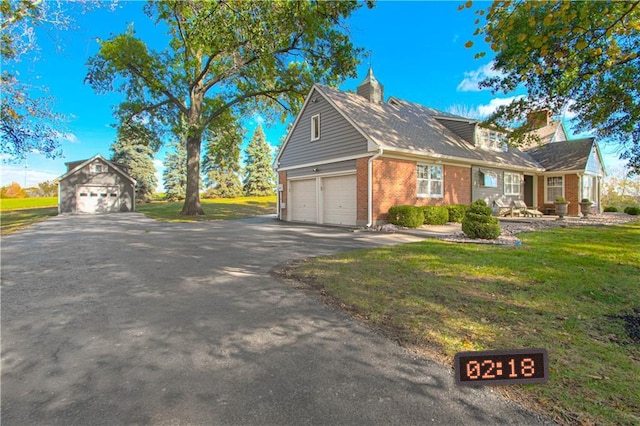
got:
h=2 m=18
